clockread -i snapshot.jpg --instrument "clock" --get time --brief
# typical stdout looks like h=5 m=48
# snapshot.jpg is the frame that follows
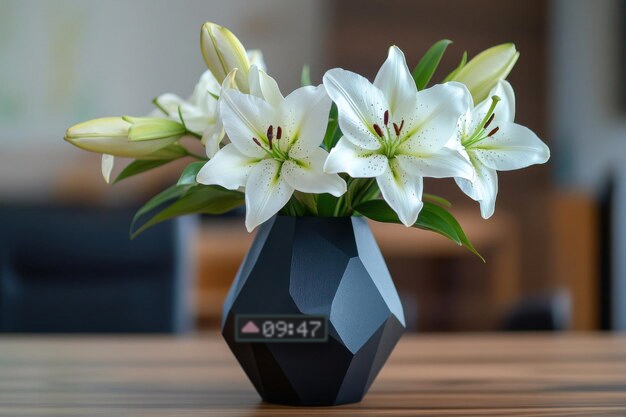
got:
h=9 m=47
